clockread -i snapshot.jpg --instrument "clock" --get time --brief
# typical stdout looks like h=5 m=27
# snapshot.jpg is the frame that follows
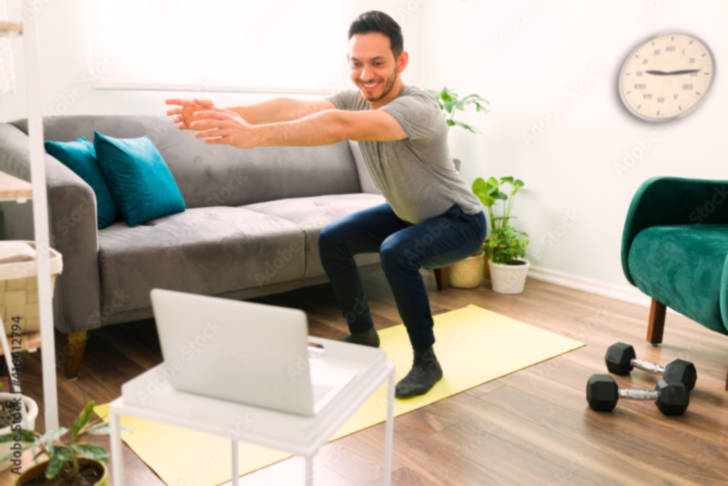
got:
h=9 m=14
